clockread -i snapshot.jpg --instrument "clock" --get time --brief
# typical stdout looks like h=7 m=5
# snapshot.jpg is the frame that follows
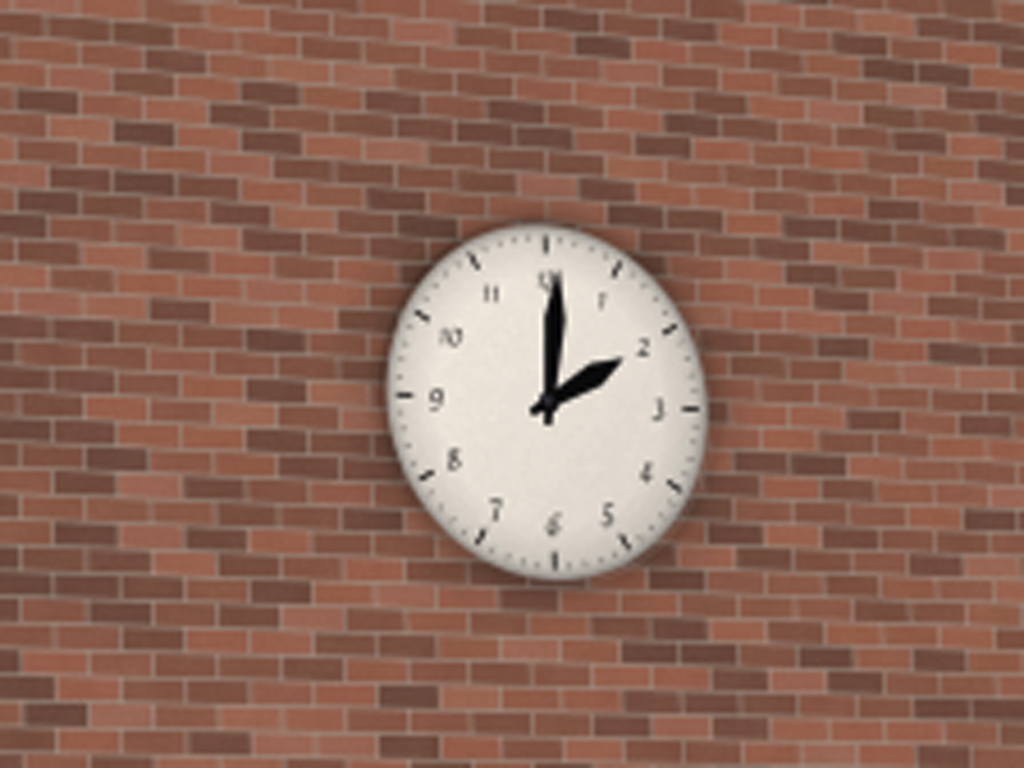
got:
h=2 m=1
